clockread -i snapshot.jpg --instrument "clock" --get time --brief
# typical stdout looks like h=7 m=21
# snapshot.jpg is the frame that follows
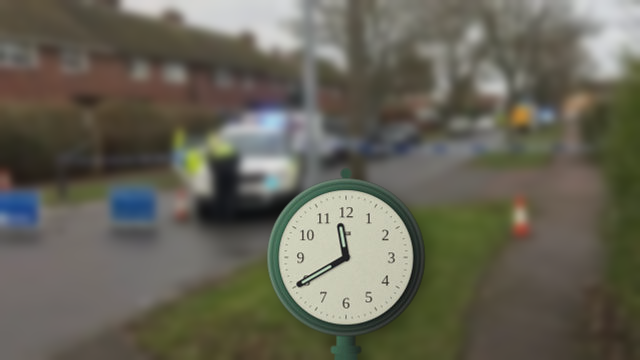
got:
h=11 m=40
